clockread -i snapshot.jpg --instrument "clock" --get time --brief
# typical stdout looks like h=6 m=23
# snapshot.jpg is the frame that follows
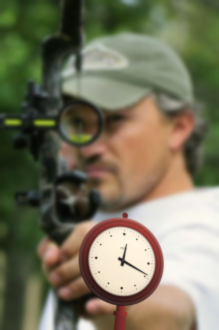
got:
h=12 m=19
